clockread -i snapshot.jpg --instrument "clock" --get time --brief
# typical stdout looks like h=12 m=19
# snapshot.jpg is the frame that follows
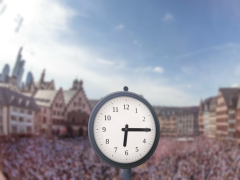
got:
h=6 m=15
